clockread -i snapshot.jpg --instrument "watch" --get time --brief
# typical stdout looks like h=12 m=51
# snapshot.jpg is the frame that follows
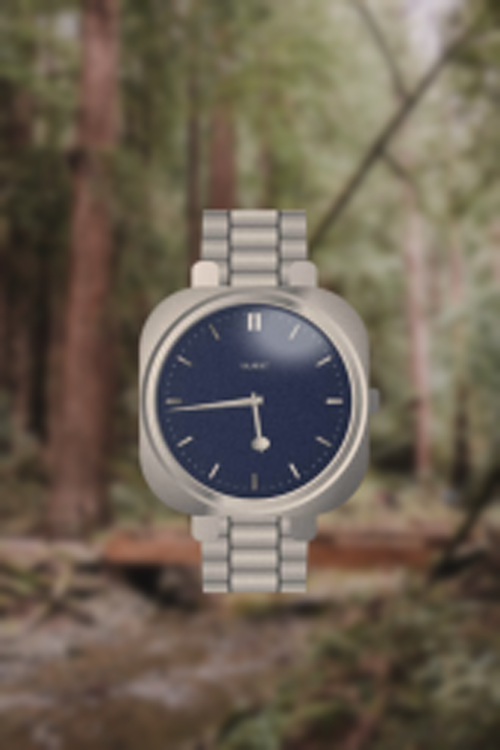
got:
h=5 m=44
